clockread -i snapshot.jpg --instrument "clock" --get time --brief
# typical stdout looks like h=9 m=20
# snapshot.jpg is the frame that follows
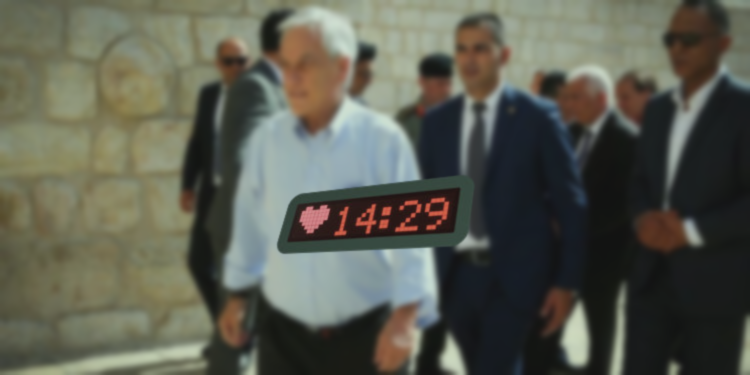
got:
h=14 m=29
